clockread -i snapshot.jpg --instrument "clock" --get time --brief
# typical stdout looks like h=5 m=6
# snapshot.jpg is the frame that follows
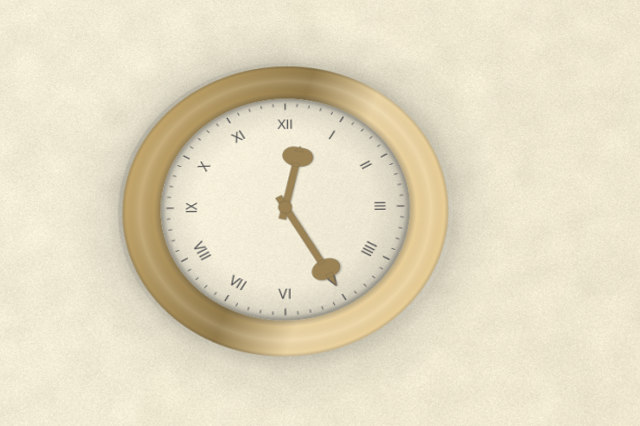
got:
h=12 m=25
